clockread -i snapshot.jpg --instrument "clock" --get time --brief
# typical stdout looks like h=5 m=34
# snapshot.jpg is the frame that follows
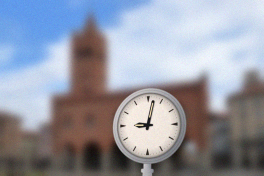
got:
h=9 m=2
